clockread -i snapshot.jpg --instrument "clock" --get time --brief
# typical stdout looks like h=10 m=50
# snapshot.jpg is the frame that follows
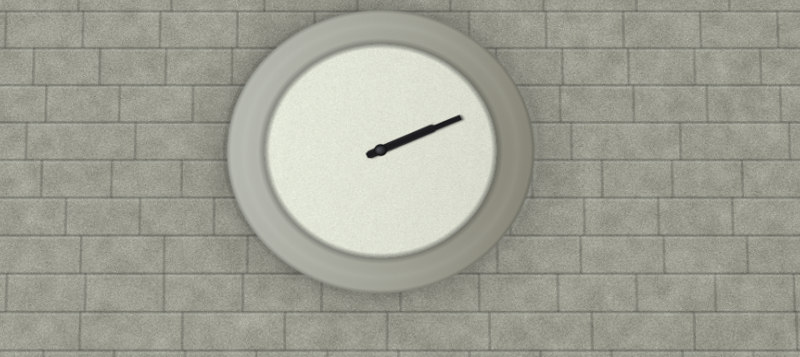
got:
h=2 m=11
